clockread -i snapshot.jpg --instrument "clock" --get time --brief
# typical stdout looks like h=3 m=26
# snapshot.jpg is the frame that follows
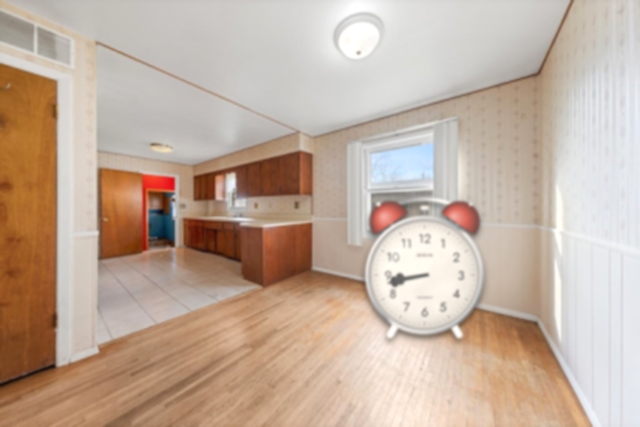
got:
h=8 m=43
